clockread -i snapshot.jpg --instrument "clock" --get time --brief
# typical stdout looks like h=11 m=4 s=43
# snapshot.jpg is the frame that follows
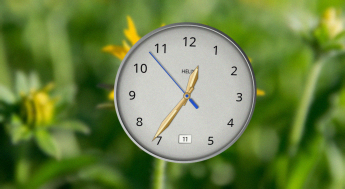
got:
h=12 m=35 s=53
